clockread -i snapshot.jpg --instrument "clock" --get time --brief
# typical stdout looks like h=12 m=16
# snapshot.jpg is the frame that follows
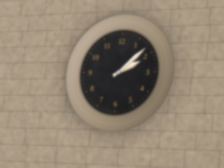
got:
h=2 m=8
